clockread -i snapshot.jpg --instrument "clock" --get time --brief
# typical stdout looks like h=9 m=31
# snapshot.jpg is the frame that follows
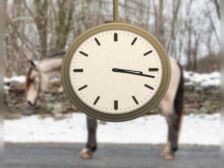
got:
h=3 m=17
